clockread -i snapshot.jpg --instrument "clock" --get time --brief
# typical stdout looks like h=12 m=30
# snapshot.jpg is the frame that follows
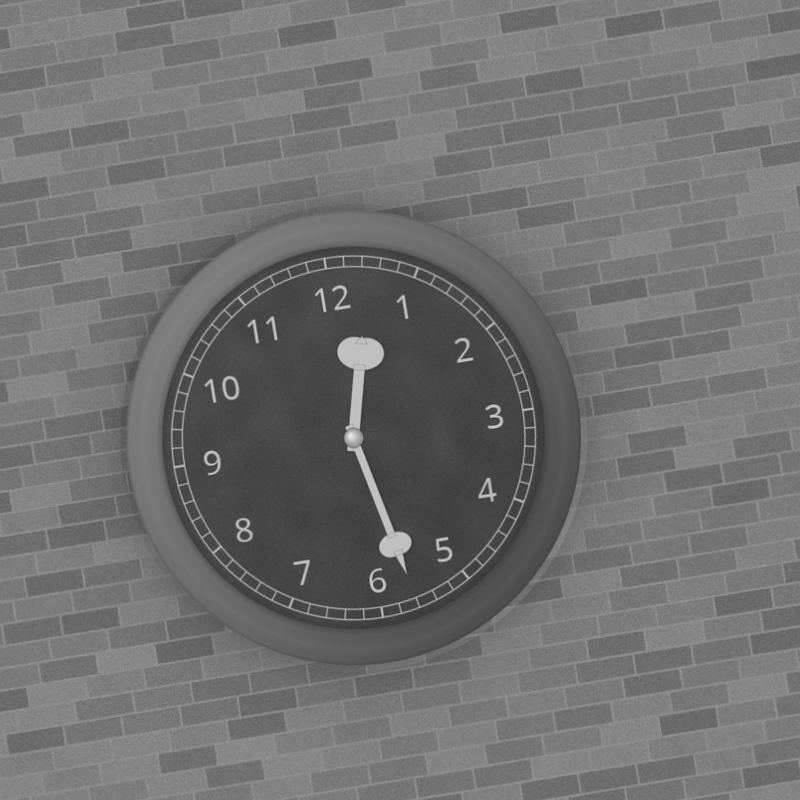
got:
h=12 m=28
